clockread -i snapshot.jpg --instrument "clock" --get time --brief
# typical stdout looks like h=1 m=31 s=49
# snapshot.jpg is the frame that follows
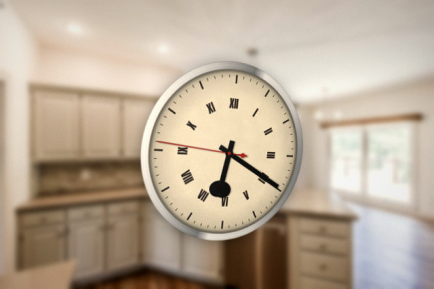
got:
h=6 m=19 s=46
